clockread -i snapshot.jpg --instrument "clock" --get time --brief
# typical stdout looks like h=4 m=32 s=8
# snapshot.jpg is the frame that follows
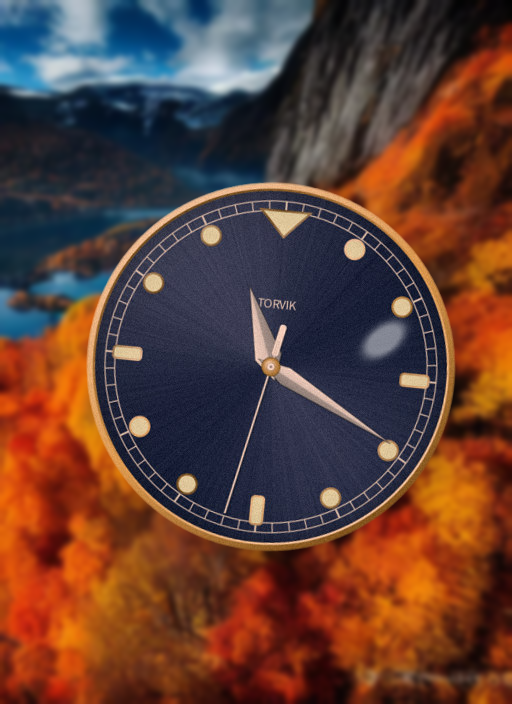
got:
h=11 m=19 s=32
